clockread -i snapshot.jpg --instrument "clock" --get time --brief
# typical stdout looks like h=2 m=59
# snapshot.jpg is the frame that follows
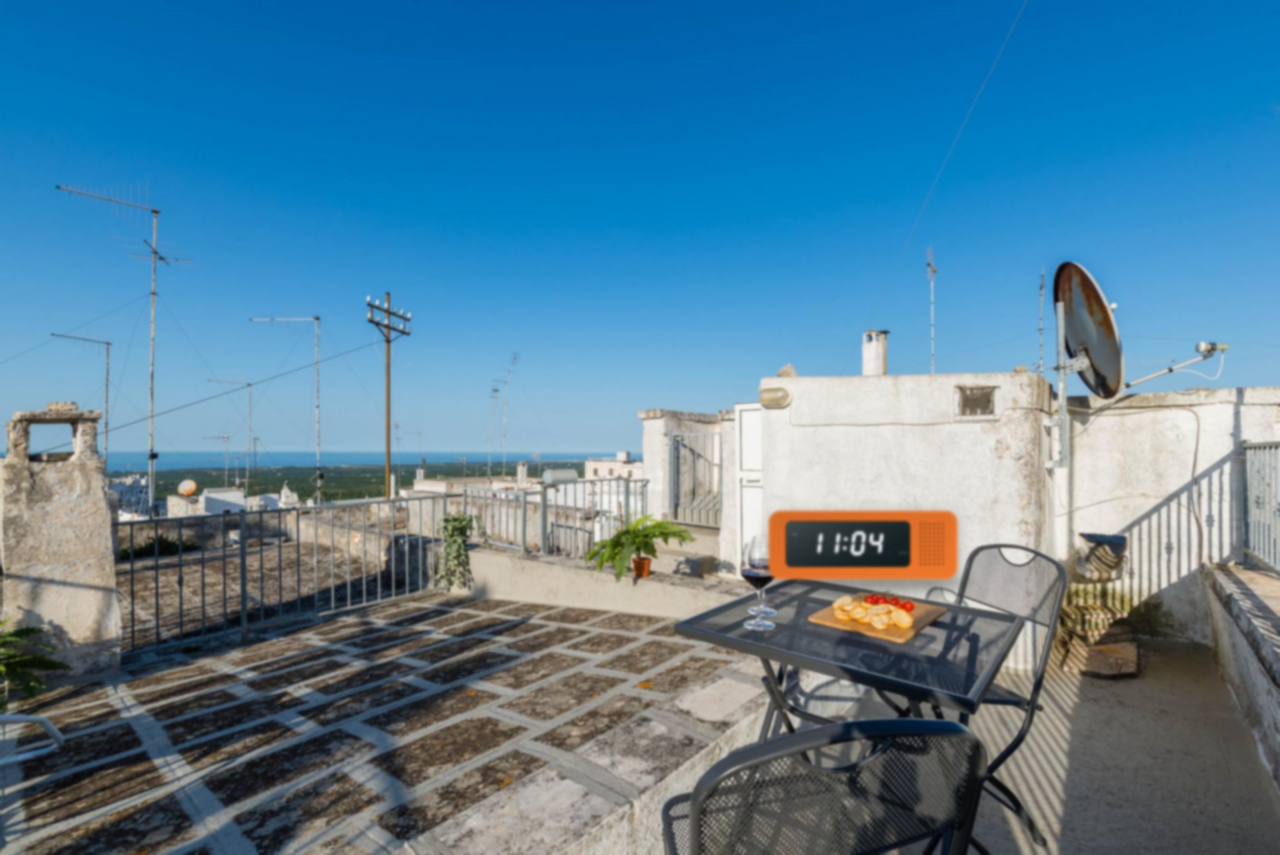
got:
h=11 m=4
